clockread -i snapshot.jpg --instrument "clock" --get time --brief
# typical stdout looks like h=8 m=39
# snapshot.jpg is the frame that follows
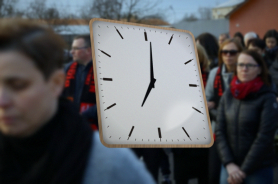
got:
h=7 m=1
